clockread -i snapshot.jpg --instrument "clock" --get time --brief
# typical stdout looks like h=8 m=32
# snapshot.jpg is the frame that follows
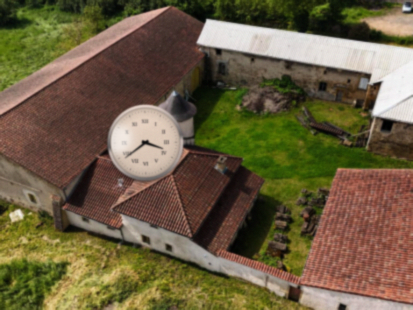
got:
h=3 m=39
